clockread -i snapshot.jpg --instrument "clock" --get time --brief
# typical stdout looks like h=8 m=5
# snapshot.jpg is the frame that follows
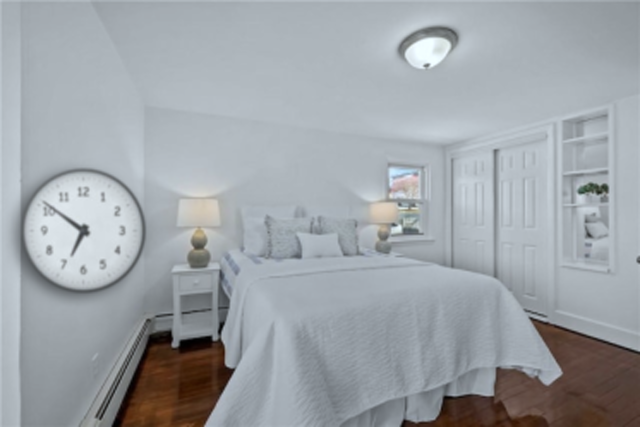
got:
h=6 m=51
